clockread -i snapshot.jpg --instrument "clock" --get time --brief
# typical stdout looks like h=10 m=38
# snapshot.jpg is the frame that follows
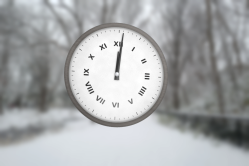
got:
h=12 m=1
